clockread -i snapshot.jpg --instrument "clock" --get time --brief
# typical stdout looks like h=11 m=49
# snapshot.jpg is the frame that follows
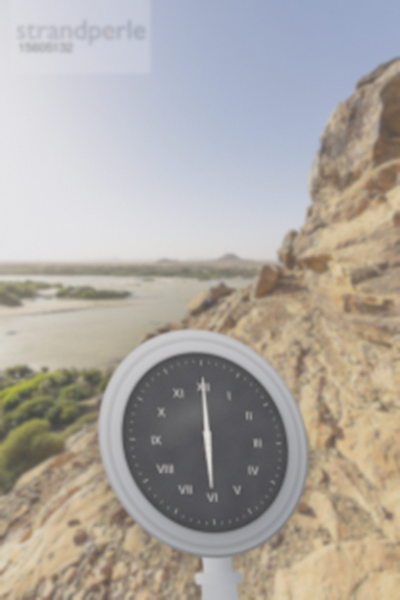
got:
h=6 m=0
